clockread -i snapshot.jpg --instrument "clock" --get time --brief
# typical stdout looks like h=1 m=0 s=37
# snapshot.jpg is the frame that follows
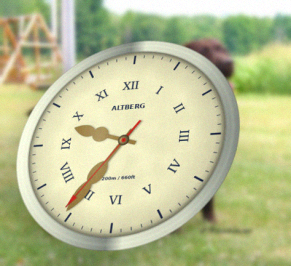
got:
h=9 m=35 s=36
